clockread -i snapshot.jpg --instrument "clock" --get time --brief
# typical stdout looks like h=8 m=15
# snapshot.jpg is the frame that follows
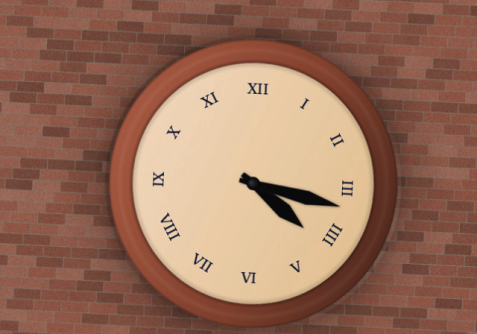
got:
h=4 m=17
